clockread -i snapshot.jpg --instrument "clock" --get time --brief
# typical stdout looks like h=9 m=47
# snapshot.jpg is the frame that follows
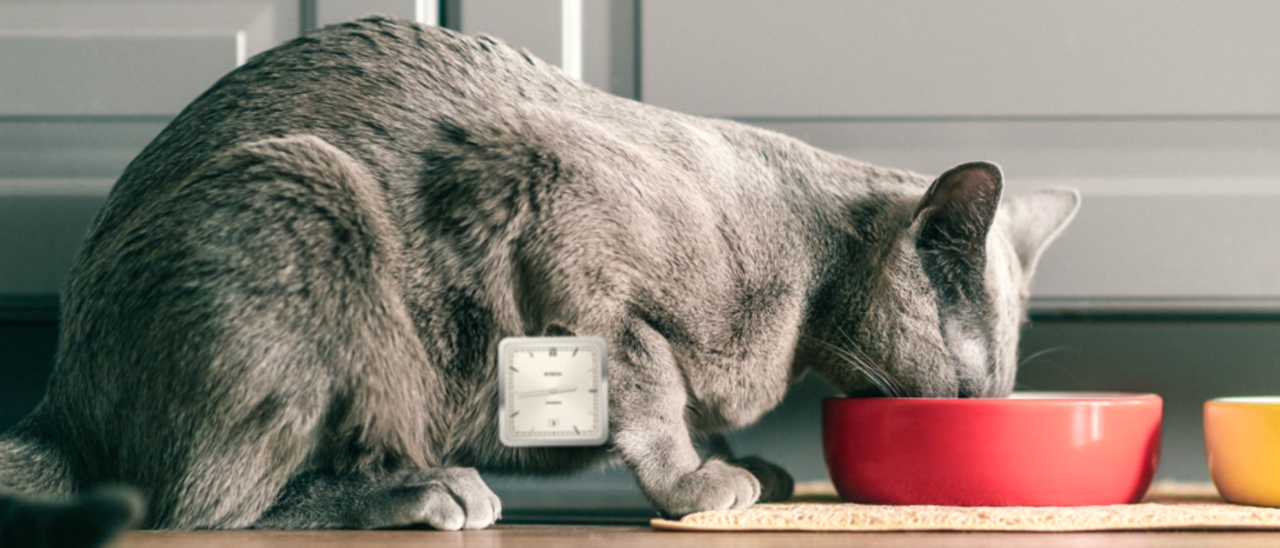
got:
h=2 m=44
